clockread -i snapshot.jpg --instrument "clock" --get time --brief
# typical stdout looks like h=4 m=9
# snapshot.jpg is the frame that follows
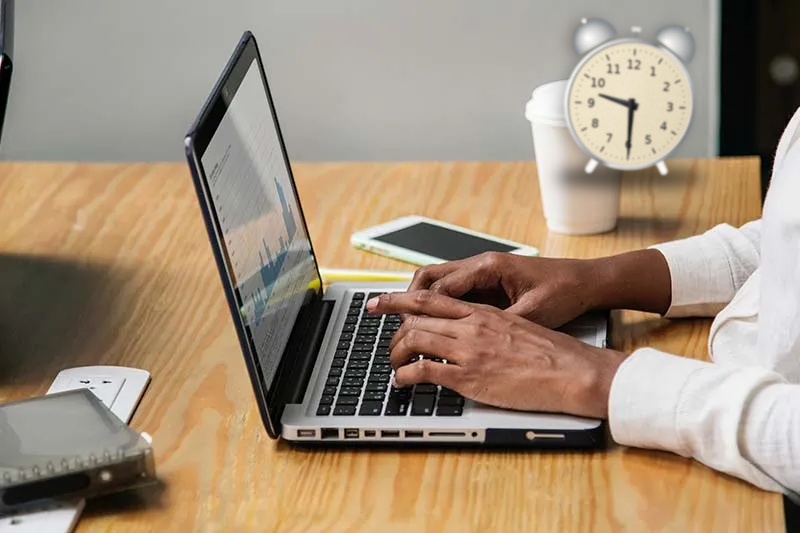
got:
h=9 m=30
